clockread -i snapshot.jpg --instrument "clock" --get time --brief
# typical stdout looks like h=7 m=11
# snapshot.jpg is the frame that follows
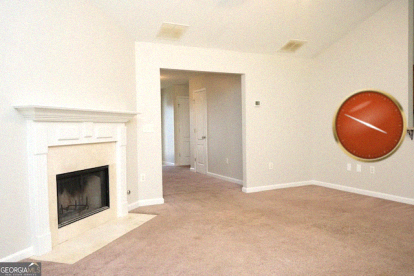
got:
h=3 m=49
